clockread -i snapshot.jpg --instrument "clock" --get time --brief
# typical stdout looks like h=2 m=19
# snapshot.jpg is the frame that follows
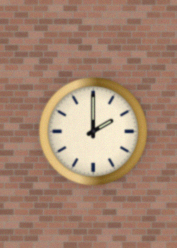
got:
h=2 m=0
